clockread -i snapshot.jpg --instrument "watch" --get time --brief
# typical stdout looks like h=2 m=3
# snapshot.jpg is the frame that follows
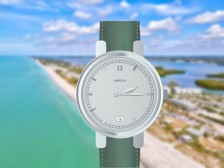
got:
h=2 m=15
